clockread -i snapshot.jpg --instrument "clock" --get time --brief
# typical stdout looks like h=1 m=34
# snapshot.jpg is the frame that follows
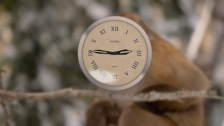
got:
h=2 m=46
